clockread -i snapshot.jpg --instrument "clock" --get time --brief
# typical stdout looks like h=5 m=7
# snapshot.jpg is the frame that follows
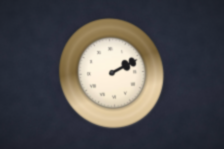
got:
h=2 m=11
